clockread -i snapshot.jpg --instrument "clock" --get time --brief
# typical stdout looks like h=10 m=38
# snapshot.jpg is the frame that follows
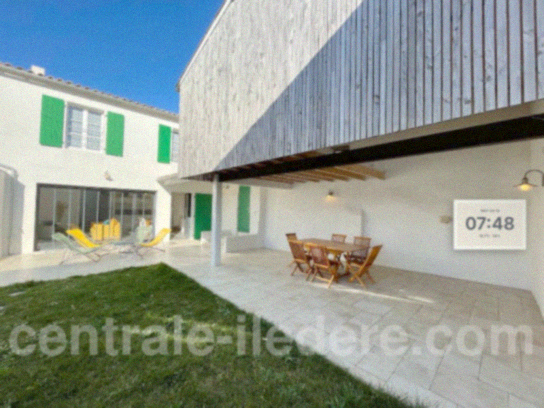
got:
h=7 m=48
